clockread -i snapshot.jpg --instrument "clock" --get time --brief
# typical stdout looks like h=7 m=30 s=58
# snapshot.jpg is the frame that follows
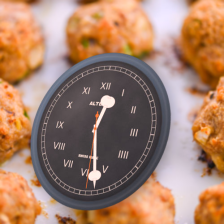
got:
h=12 m=27 s=29
